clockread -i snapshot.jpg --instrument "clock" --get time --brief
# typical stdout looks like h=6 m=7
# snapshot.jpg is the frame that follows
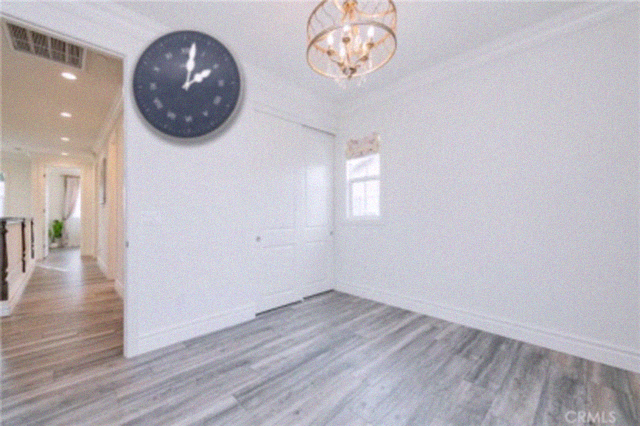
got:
h=2 m=2
